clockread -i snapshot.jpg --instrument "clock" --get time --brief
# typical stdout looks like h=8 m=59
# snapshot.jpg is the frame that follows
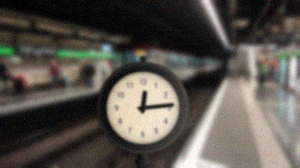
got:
h=12 m=14
